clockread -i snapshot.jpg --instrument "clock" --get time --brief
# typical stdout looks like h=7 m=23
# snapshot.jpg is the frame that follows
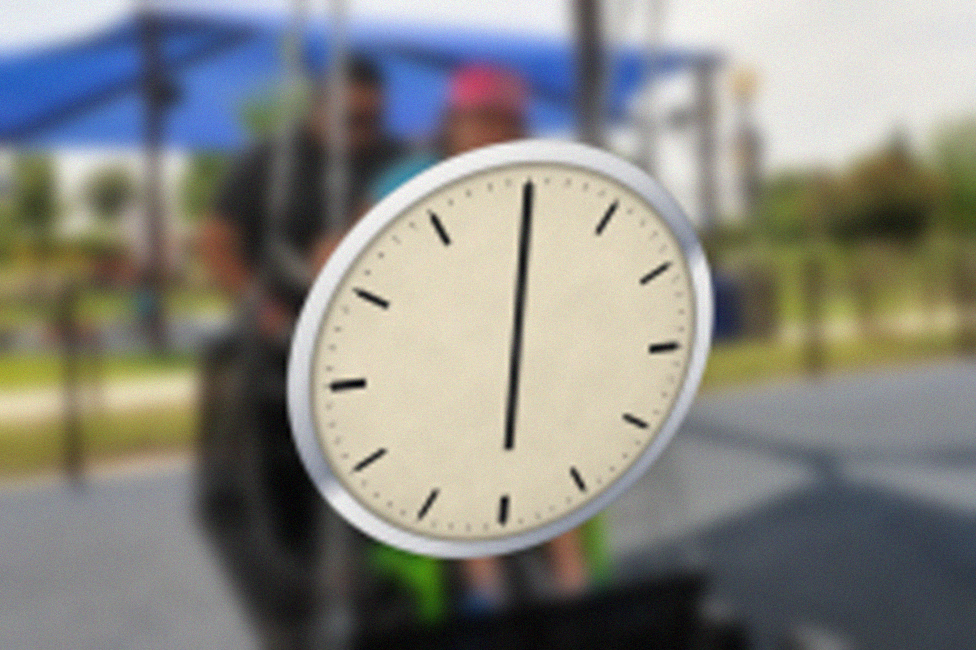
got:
h=6 m=0
